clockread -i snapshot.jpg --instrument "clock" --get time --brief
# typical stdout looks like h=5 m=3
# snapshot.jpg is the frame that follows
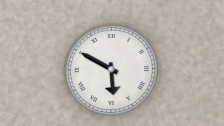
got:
h=5 m=50
